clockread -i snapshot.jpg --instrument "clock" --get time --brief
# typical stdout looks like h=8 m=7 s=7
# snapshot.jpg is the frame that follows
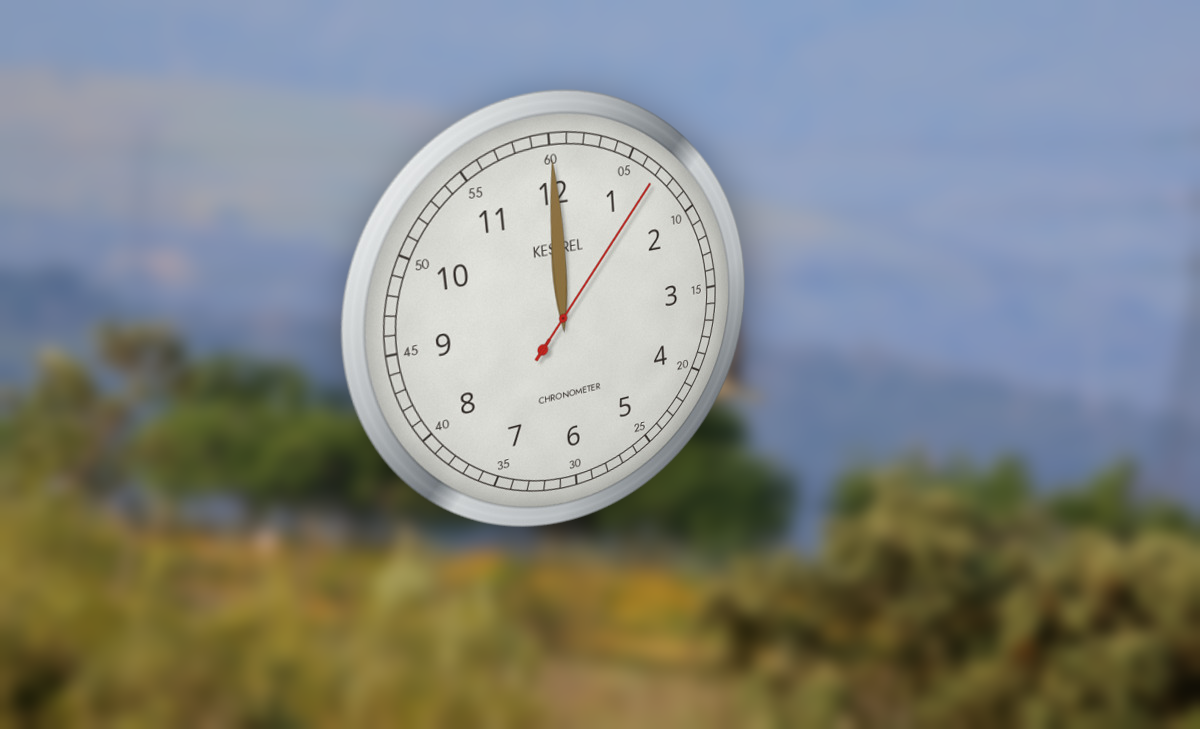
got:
h=12 m=0 s=7
